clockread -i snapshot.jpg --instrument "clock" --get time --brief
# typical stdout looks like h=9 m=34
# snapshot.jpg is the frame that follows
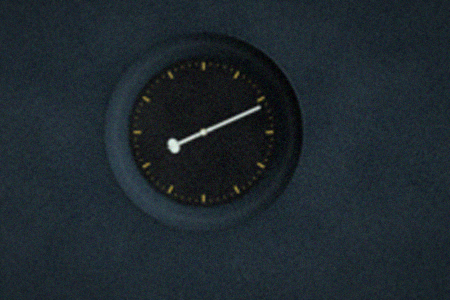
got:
h=8 m=11
